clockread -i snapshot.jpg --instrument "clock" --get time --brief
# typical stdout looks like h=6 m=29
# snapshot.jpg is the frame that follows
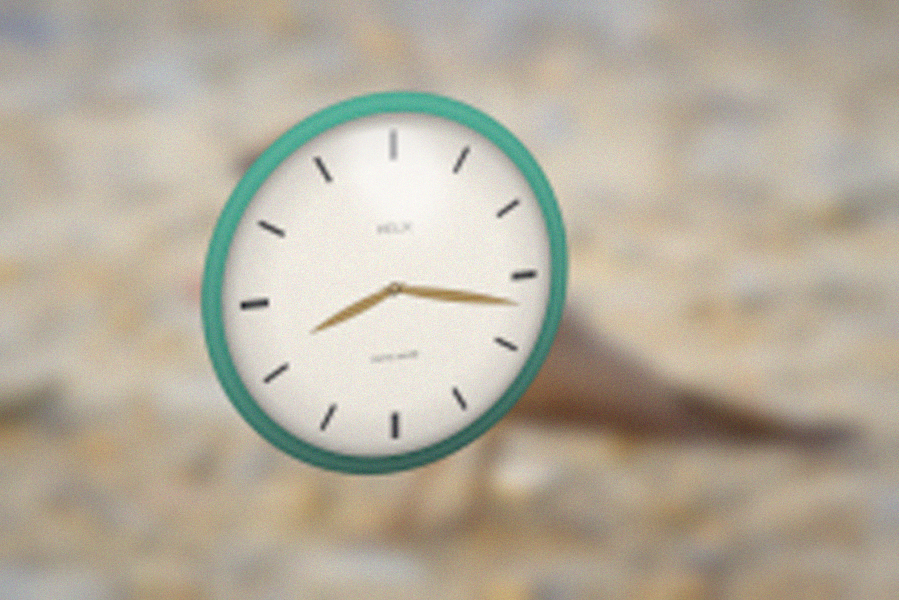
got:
h=8 m=17
